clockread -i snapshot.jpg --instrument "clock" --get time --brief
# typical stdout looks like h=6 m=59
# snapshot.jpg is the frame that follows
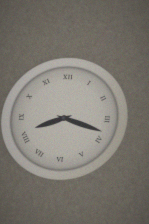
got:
h=8 m=18
